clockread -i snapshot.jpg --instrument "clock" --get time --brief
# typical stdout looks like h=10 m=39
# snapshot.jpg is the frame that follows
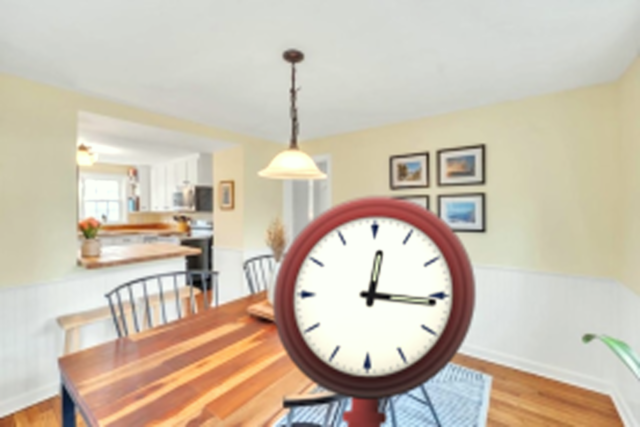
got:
h=12 m=16
